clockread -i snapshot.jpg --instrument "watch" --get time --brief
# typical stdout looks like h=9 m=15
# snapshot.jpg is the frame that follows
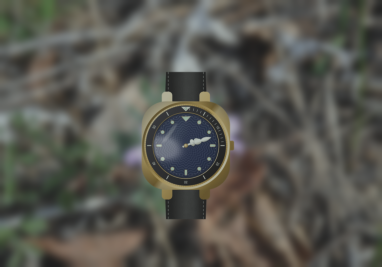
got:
h=2 m=12
